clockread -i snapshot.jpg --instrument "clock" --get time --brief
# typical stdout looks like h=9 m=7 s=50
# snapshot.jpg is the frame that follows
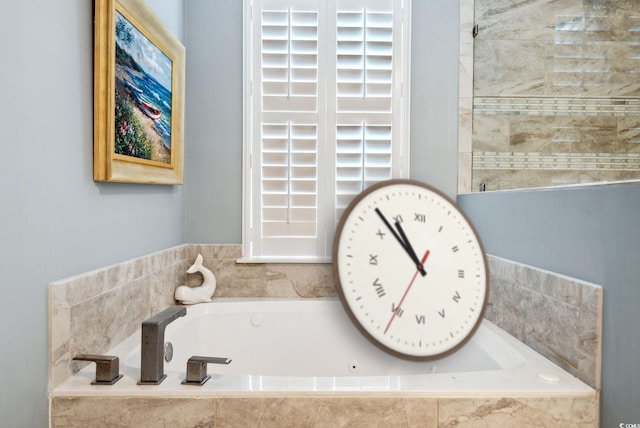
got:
h=10 m=52 s=35
